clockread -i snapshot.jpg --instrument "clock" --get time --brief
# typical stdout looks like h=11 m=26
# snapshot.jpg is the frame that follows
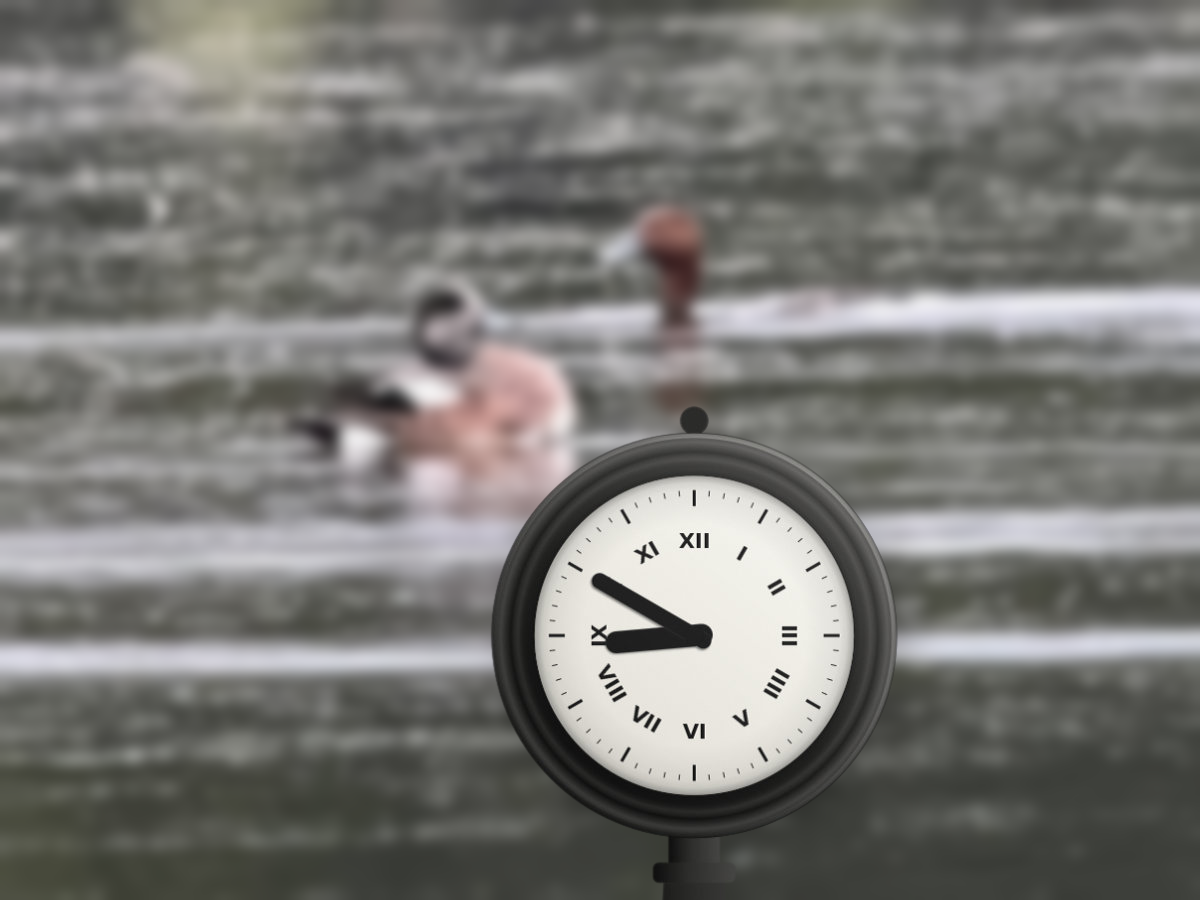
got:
h=8 m=50
